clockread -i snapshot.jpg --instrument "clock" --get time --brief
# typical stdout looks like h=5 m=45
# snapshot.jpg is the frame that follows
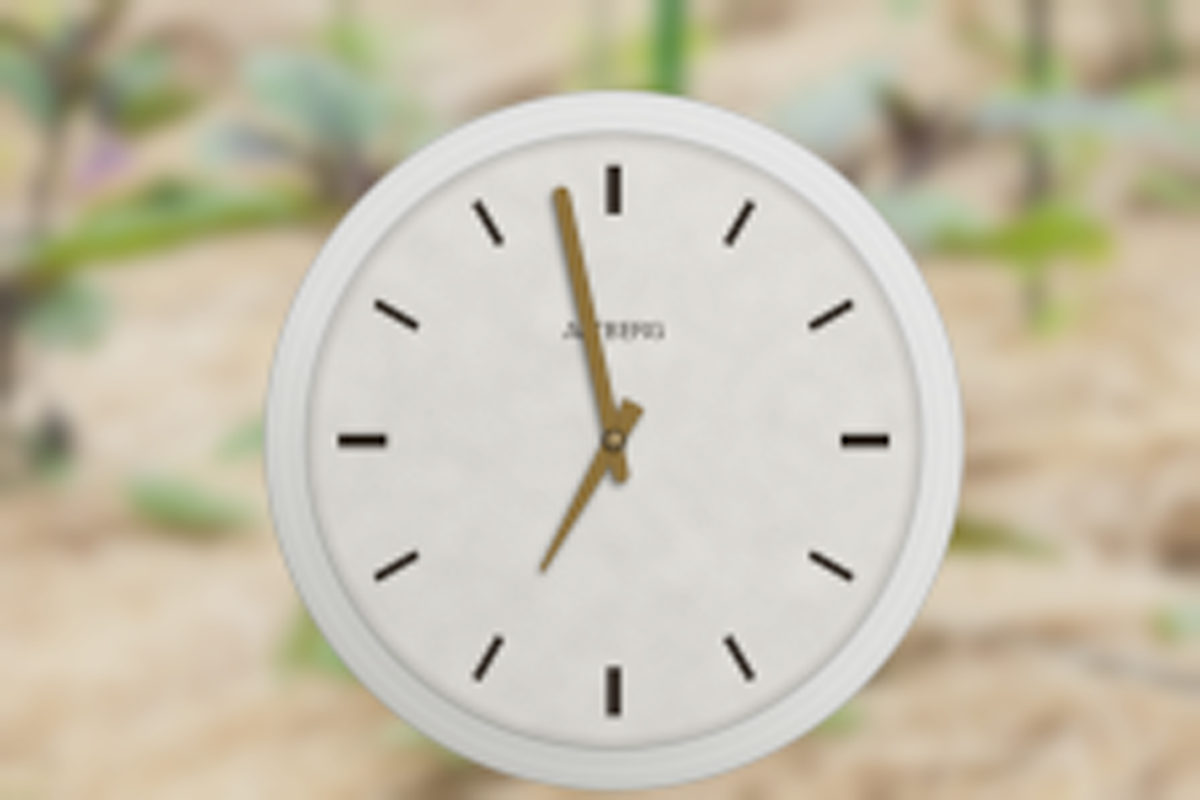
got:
h=6 m=58
